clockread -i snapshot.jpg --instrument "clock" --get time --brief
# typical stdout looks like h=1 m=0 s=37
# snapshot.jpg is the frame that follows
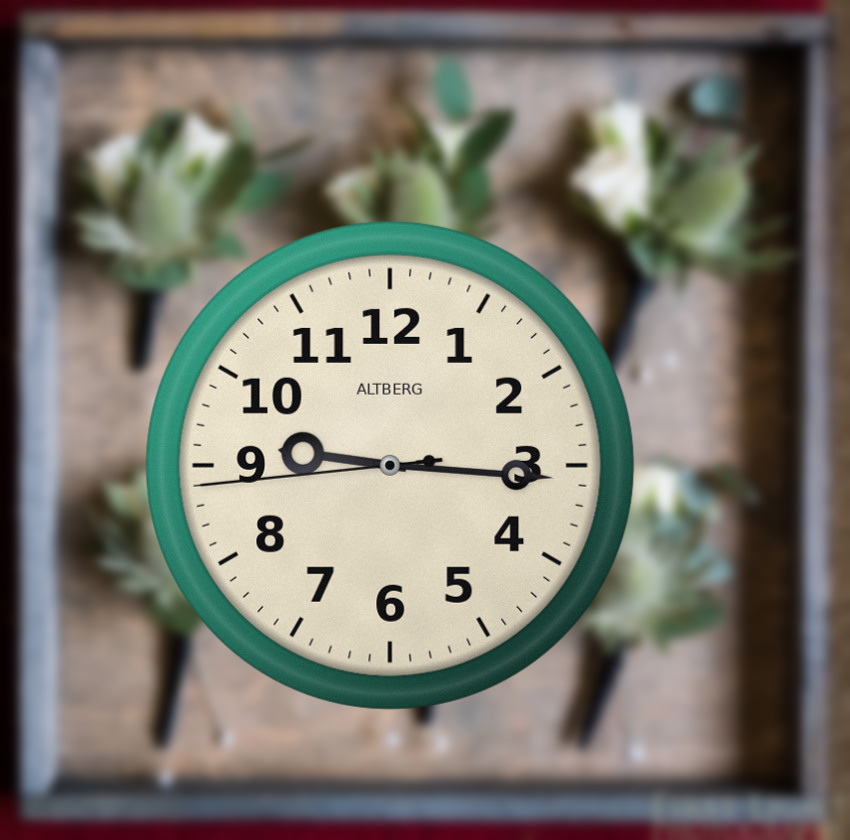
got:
h=9 m=15 s=44
